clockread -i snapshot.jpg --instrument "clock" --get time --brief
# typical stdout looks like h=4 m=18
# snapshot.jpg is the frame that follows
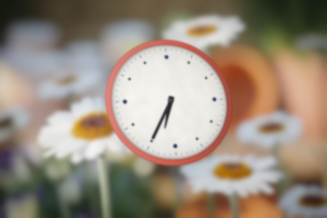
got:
h=6 m=35
